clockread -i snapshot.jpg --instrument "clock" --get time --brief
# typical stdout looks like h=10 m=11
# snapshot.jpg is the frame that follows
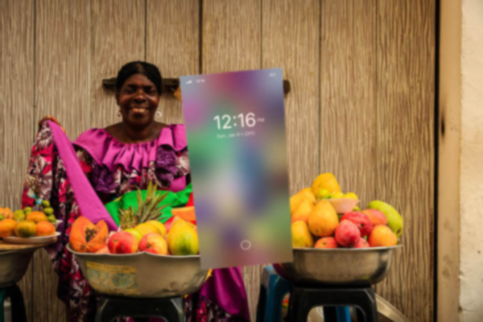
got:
h=12 m=16
